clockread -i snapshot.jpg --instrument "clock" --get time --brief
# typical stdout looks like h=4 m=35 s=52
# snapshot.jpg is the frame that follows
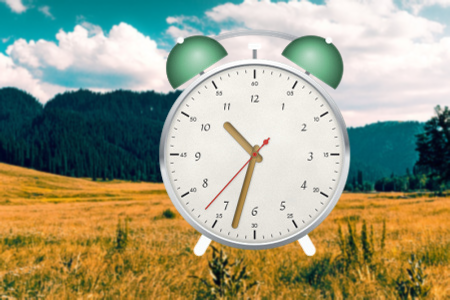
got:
h=10 m=32 s=37
